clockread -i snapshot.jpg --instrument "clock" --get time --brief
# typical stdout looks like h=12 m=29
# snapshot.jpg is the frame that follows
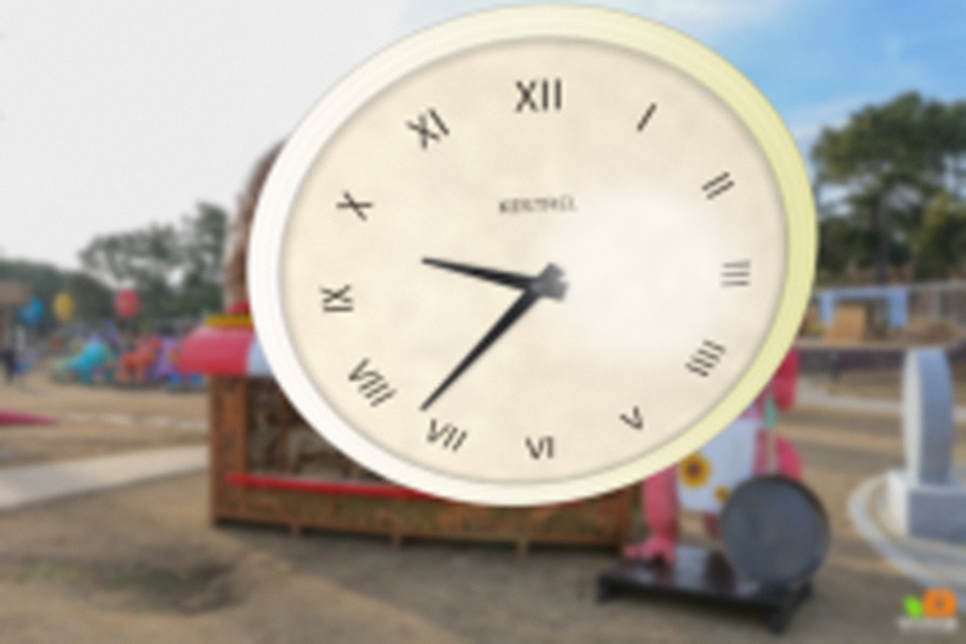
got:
h=9 m=37
